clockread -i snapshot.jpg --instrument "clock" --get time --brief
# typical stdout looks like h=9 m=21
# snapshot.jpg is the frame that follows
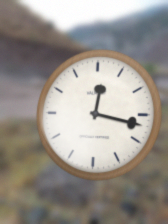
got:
h=12 m=17
